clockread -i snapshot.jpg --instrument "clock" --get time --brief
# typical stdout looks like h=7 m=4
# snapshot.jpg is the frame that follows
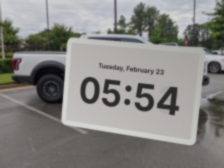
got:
h=5 m=54
